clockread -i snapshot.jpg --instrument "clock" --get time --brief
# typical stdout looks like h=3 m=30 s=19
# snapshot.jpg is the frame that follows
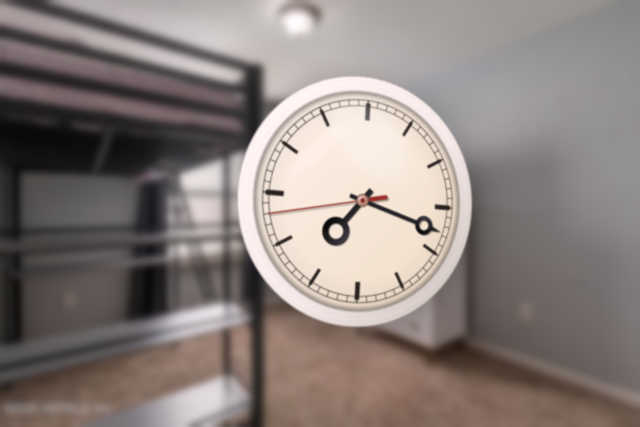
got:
h=7 m=17 s=43
